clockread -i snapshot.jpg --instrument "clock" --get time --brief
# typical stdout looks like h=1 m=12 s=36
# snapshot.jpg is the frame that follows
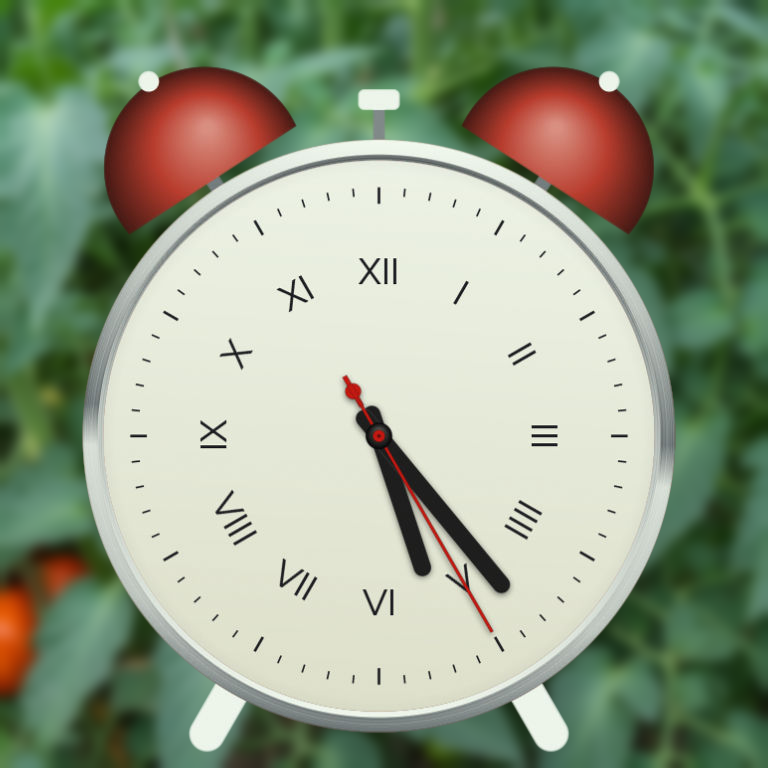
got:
h=5 m=23 s=25
